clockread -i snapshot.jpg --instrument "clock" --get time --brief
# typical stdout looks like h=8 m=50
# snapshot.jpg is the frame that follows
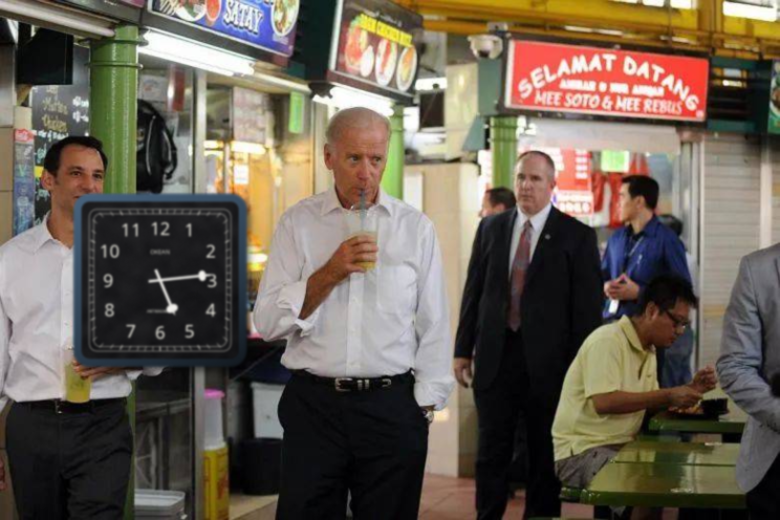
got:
h=5 m=14
